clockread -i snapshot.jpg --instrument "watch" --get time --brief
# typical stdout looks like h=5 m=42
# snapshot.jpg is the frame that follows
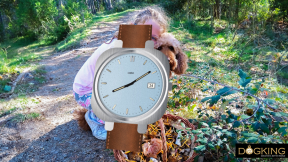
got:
h=8 m=9
